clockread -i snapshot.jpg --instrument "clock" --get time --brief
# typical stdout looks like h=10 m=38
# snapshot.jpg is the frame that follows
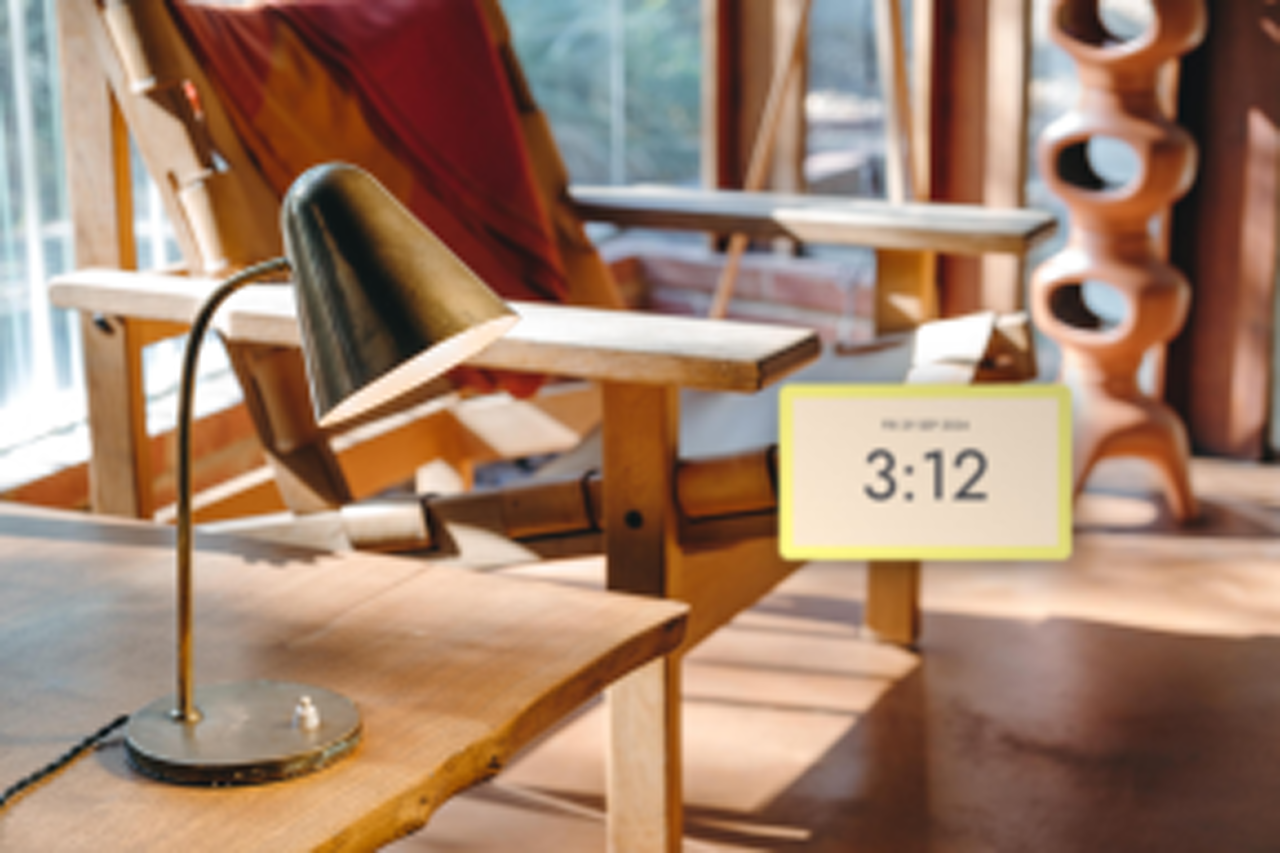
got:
h=3 m=12
